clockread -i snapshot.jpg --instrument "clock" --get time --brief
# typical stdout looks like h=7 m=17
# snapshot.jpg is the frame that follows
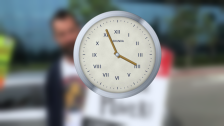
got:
h=3 m=56
